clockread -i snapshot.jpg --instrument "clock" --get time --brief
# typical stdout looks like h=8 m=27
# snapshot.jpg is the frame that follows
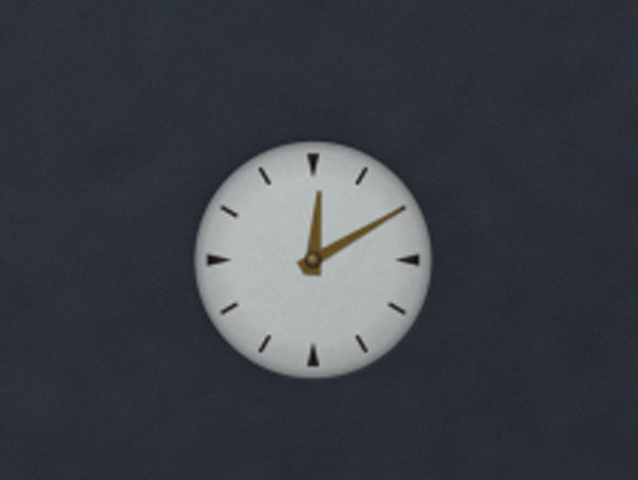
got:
h=12 m=10
